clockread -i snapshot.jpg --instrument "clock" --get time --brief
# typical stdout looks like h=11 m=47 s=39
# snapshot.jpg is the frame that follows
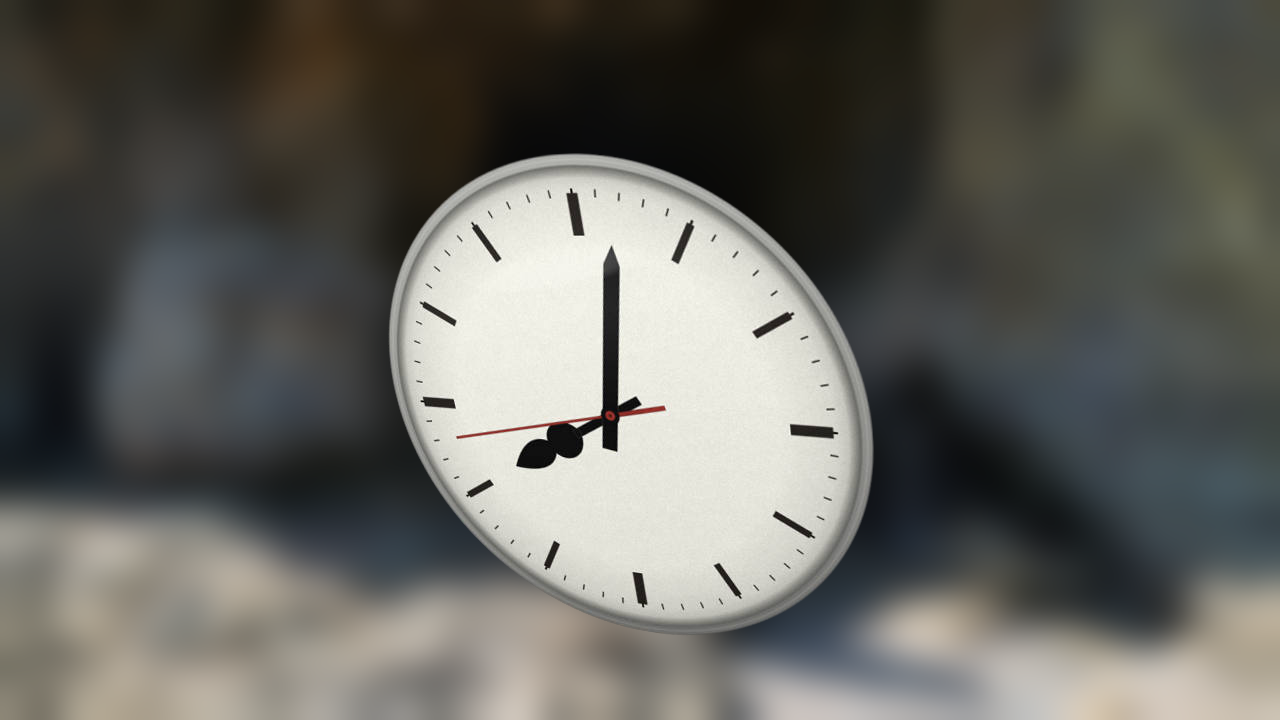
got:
h=8 m=1 s=43
